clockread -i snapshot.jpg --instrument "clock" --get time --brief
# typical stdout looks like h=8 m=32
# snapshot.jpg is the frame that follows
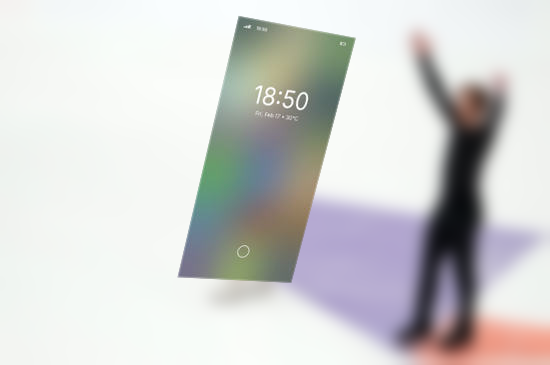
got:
h=18 m=50
